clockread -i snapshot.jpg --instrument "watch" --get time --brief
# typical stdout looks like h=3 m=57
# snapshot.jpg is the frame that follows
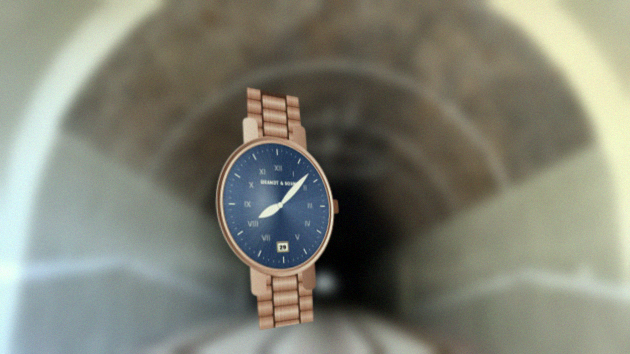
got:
h=8 m=8
